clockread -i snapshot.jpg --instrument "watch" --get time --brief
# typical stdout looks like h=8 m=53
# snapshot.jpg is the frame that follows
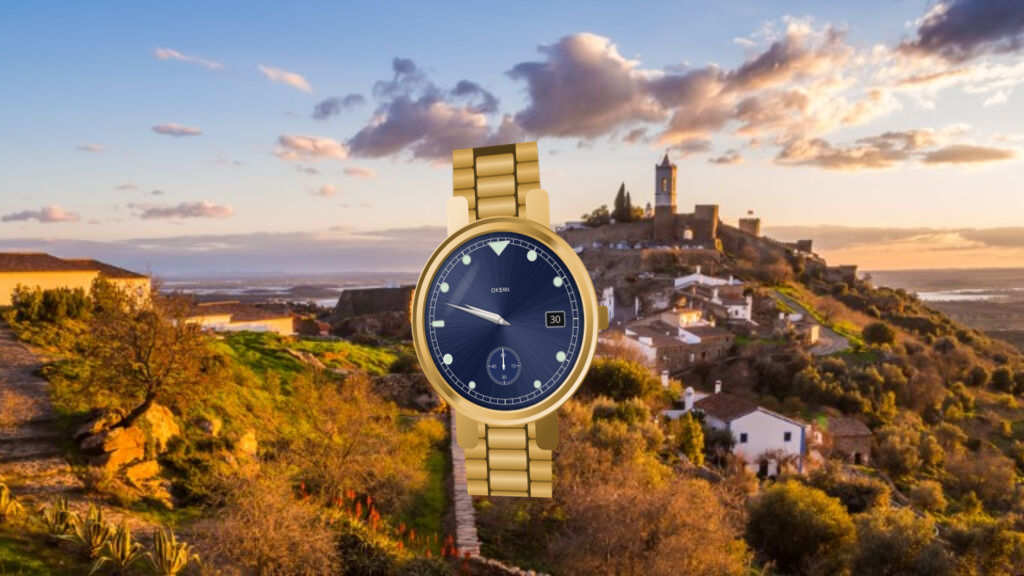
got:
h=9 m=48
